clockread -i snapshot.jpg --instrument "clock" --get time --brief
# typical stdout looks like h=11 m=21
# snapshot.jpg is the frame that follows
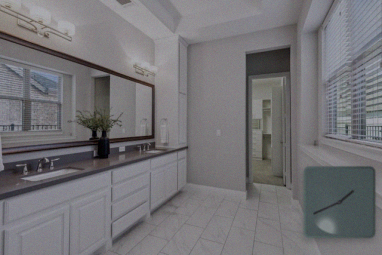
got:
h=1 m=41
